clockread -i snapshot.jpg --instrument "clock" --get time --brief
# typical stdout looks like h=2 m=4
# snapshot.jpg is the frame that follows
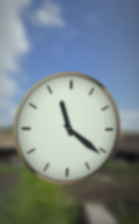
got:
h=11 m=21
